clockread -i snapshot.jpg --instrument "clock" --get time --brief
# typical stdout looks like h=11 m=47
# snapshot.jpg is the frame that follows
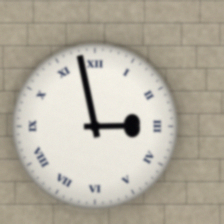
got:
h=2 m=58
